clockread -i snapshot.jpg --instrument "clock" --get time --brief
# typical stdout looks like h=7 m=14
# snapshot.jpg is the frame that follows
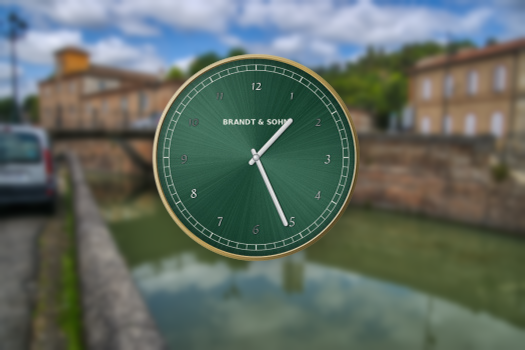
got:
h=1 m=26
